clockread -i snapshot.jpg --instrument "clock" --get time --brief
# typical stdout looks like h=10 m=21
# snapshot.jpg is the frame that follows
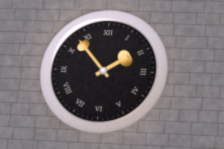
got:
h=1 m=53
